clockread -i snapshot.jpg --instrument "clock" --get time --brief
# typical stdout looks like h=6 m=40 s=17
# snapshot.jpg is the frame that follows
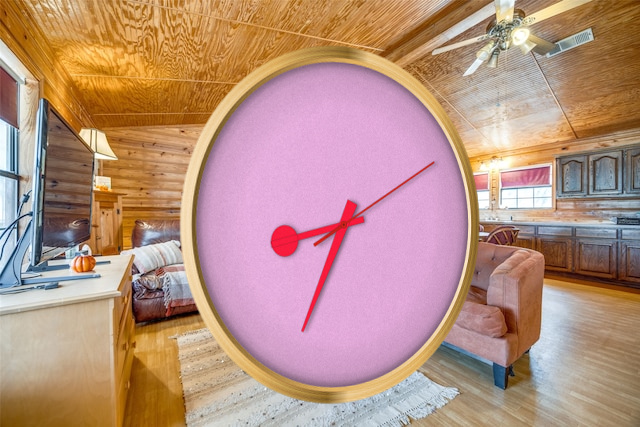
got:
h=8 m=34 s=10
